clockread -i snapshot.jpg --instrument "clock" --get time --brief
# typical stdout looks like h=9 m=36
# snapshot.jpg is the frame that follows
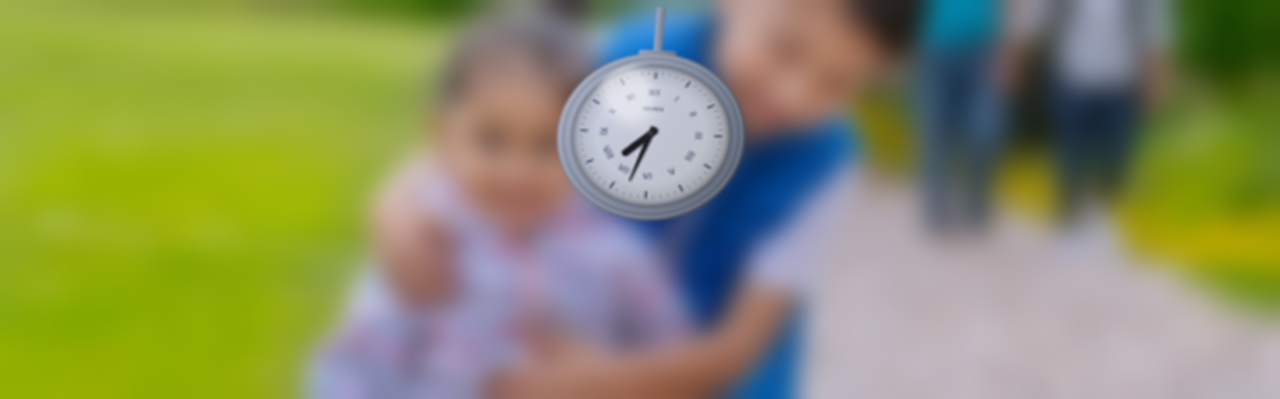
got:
h=7 m=33
